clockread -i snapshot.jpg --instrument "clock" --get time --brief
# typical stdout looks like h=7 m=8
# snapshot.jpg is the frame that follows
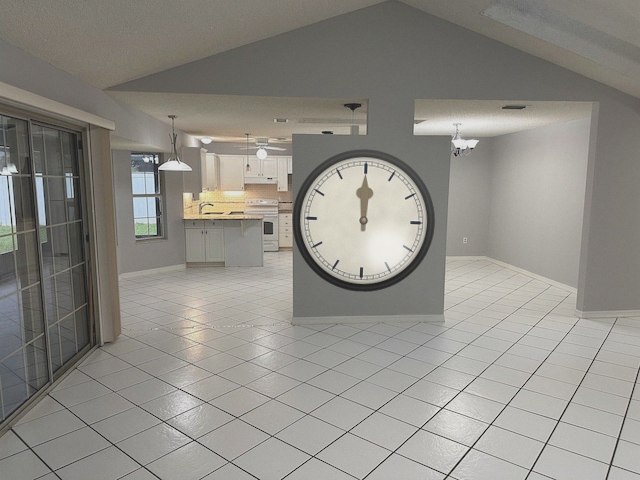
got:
h=12 m=0
